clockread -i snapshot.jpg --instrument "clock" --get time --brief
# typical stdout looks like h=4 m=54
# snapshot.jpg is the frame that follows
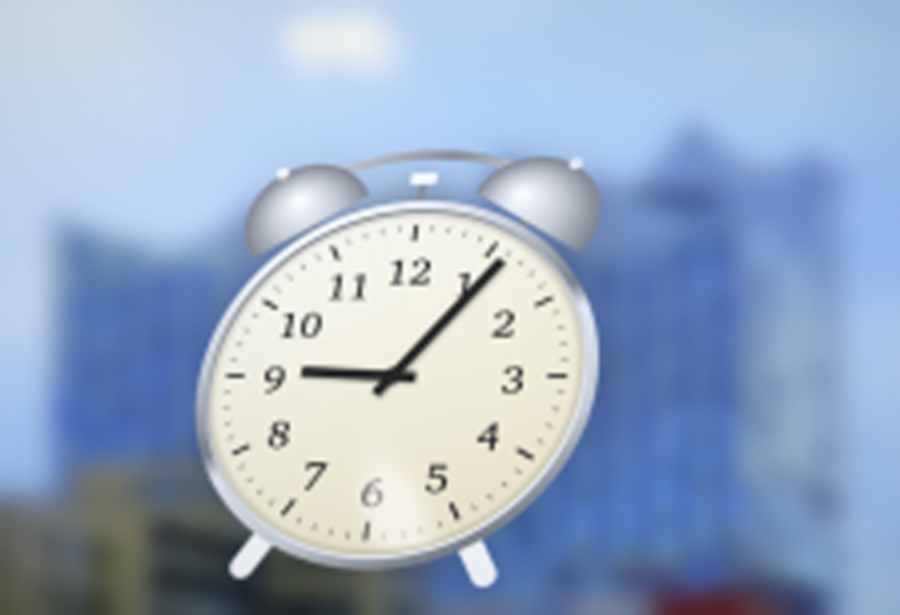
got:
h=9 m=6
